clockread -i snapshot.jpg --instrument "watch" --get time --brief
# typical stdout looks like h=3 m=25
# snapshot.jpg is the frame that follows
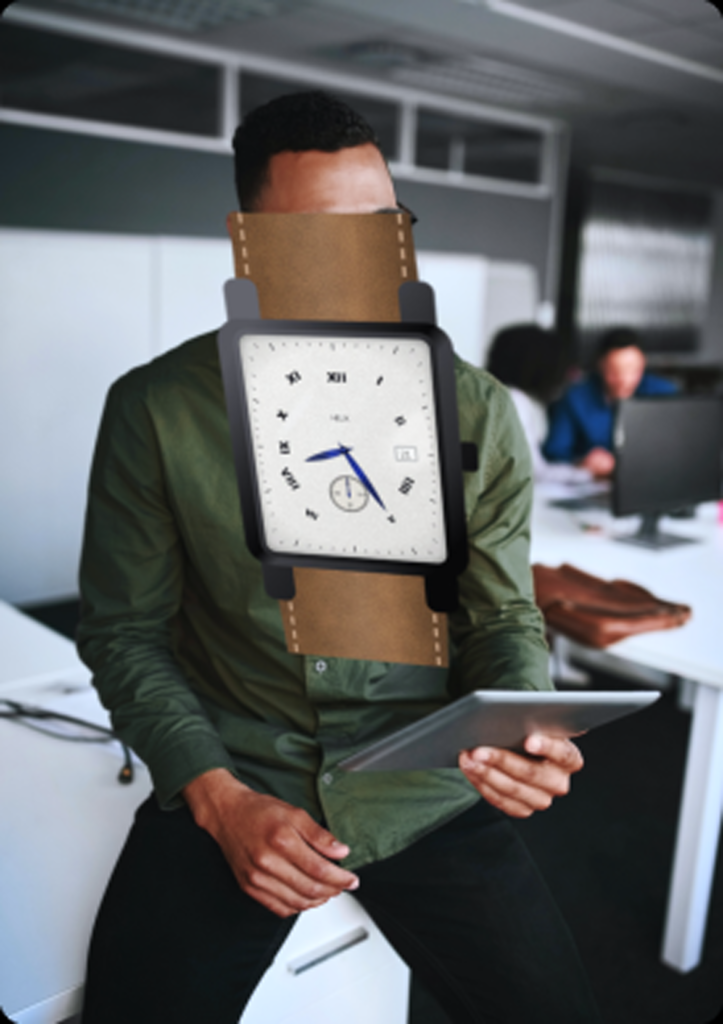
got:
h=8 m=25
